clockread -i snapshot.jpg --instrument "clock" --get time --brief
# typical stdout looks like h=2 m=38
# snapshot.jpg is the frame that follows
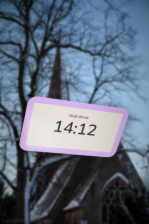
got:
h=14 m=12
